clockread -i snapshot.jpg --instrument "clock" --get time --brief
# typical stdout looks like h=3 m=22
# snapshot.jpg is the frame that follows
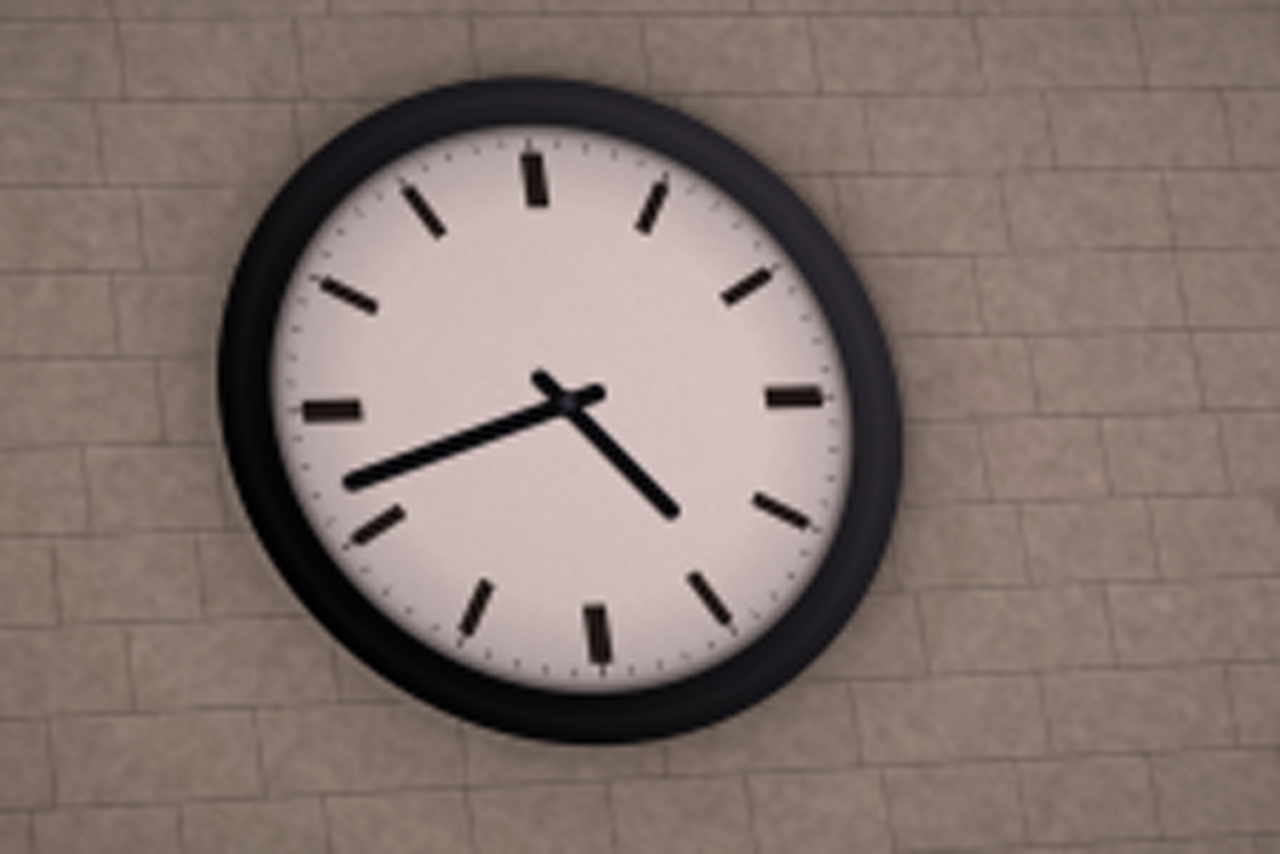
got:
h=4 m=42
